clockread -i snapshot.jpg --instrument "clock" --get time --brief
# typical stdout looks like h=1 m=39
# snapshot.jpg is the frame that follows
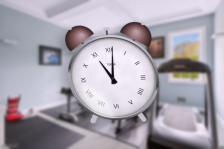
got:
h=11 m=1
